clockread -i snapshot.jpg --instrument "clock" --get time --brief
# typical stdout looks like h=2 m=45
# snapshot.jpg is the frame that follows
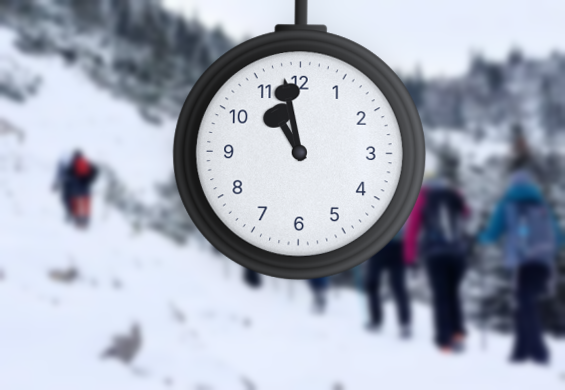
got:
h=10 m=58
